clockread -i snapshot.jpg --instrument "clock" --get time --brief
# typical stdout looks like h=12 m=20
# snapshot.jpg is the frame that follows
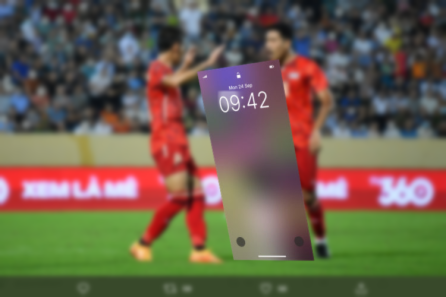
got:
h=9 m=42
